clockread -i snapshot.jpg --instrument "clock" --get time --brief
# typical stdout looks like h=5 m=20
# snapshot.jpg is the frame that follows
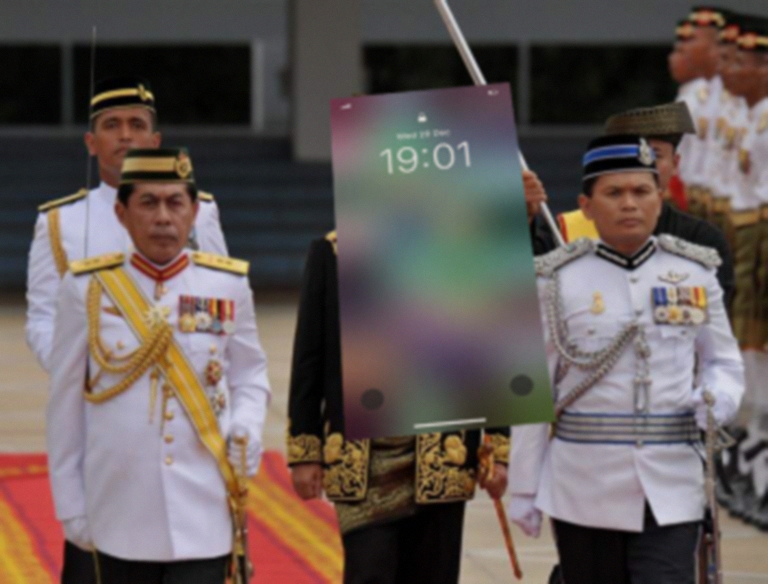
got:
h=19 m=1
